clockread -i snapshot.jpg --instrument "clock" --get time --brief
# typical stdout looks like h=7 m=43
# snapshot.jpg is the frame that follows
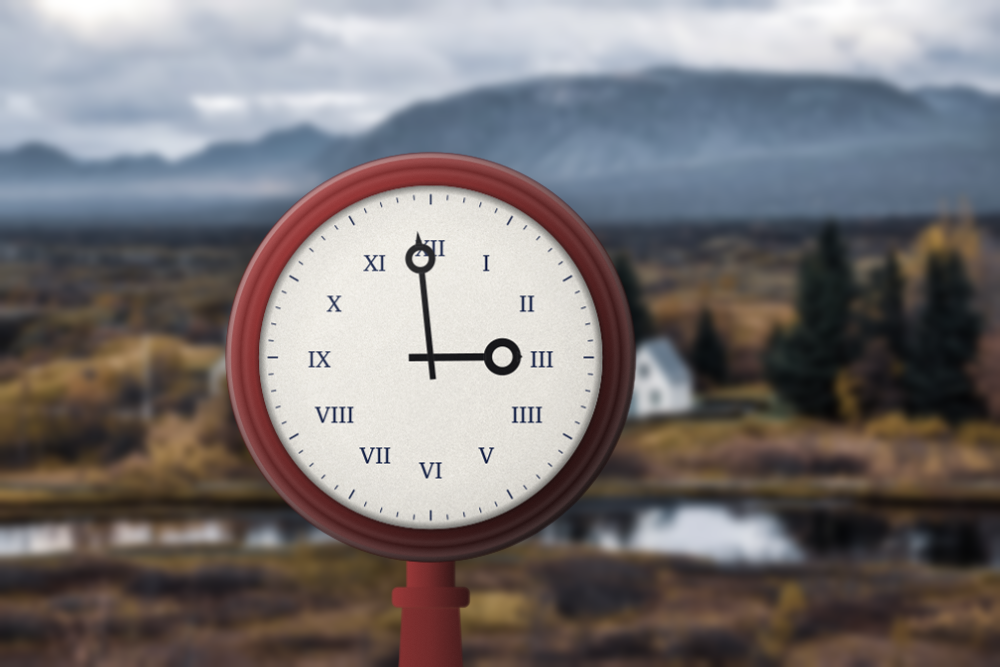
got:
h=2 m=59
